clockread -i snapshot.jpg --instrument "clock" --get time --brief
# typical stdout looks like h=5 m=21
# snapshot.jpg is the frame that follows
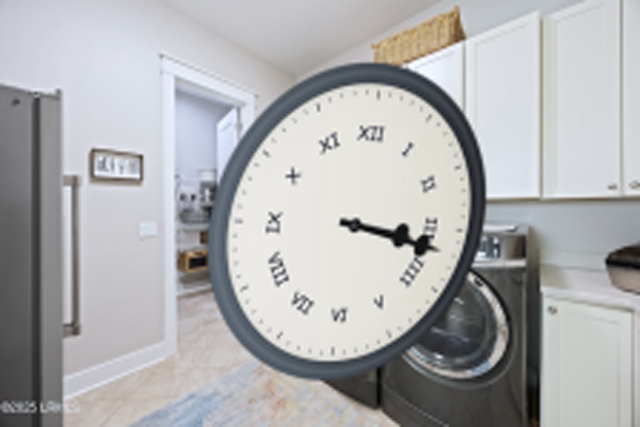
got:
h=3 m=17
